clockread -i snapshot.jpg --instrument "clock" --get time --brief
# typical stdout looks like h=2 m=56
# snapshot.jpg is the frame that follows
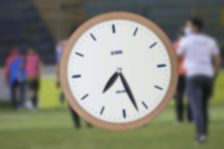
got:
h=7 m=27
